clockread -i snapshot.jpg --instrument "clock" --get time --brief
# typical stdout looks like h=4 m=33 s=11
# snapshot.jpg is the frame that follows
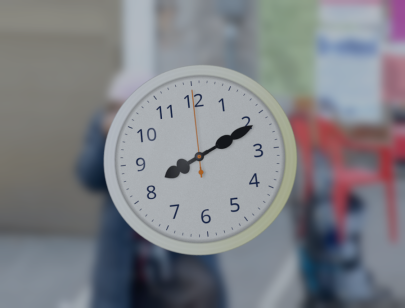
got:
h=8 m=11 s=0
